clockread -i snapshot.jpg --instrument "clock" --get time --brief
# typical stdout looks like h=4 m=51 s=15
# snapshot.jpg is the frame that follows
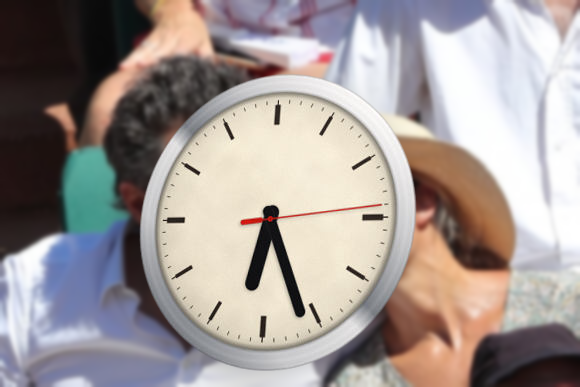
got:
h=6 m=26 s=14
